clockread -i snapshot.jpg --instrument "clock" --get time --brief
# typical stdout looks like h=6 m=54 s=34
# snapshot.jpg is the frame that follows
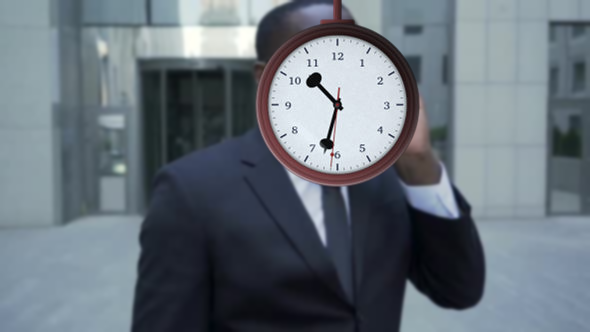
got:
h=10 m=32 s=31
